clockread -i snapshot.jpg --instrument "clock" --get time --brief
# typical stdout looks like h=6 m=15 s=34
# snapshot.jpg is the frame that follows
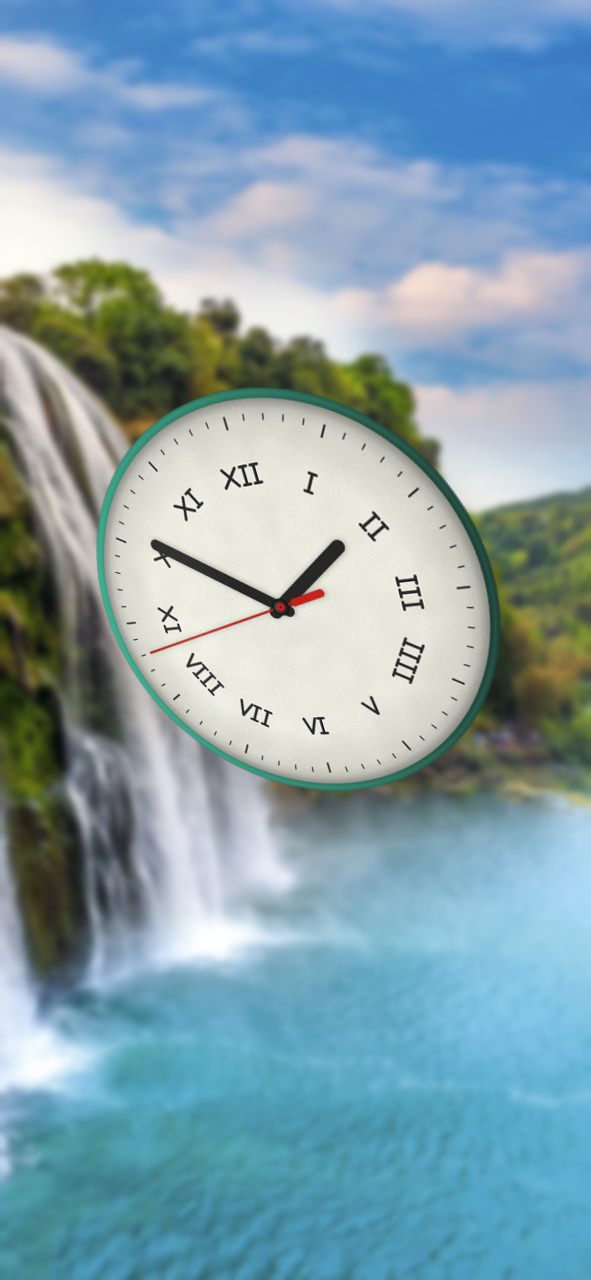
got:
h=1 m=50 s=43
